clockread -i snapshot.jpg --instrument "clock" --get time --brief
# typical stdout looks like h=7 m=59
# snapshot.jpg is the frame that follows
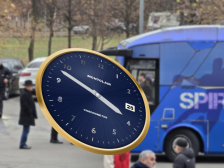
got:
h=3 m=48
